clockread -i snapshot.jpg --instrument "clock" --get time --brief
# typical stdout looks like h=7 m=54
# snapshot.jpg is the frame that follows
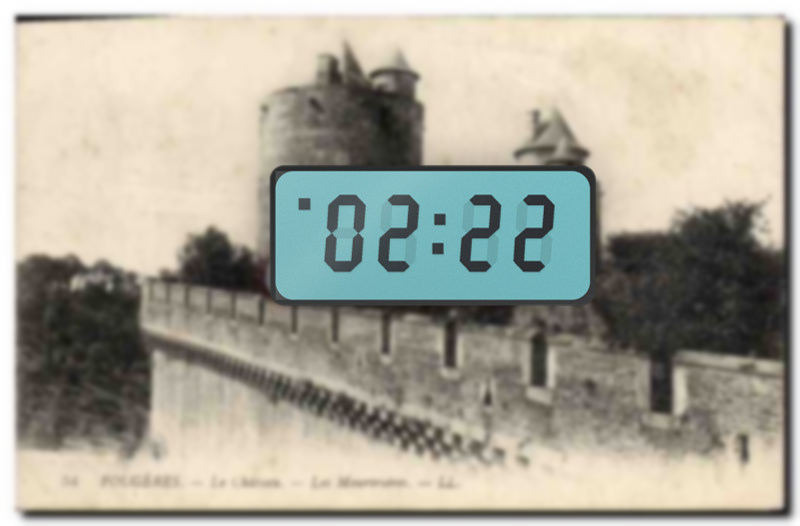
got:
h=2 m=22
